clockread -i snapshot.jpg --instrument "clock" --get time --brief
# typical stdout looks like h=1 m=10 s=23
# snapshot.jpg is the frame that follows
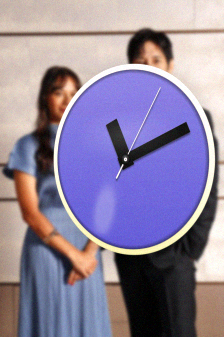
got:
h=11 m=11 s=5
